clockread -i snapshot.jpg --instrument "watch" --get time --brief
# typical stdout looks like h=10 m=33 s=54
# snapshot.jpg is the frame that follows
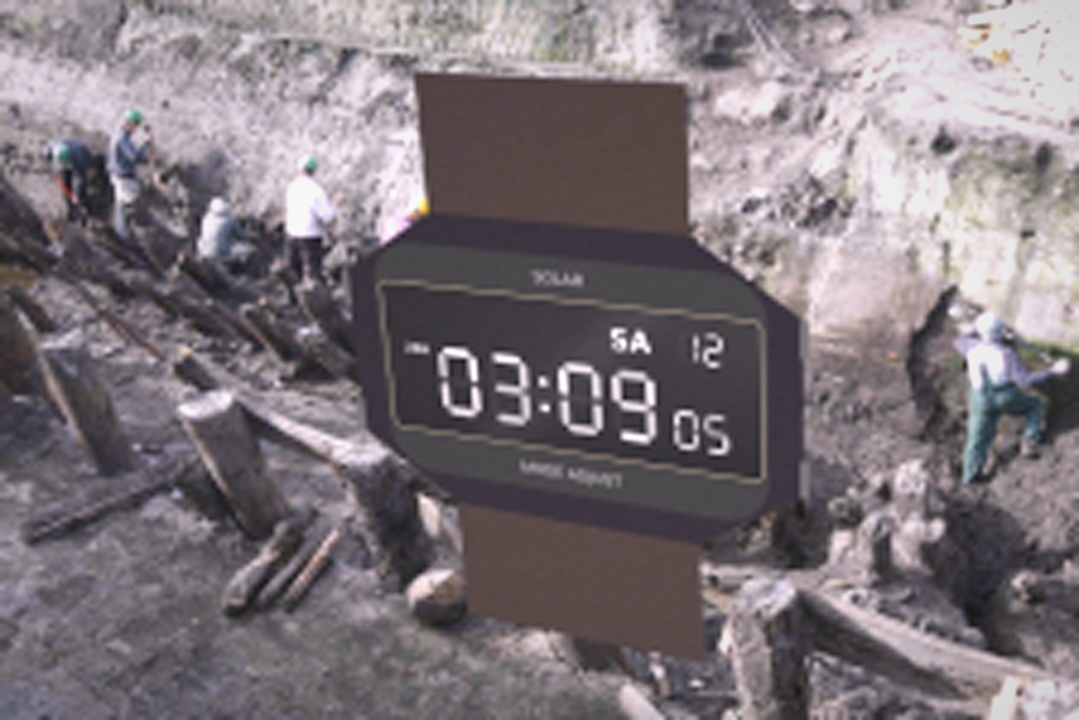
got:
h=3 m=9 s=5
